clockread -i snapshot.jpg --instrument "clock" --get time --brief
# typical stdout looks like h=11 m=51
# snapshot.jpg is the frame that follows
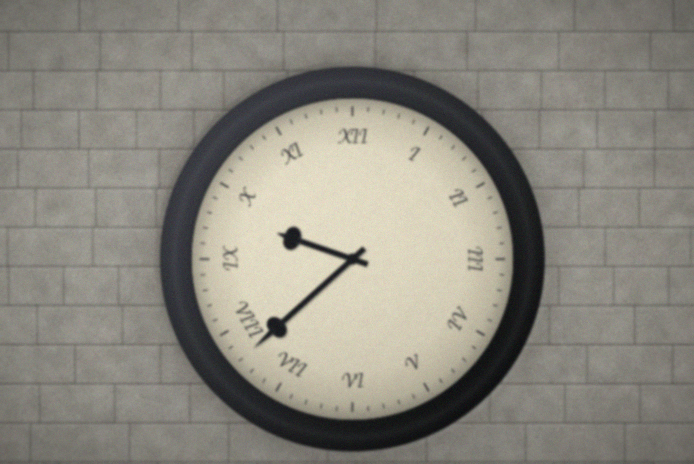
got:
h=9 m=38
